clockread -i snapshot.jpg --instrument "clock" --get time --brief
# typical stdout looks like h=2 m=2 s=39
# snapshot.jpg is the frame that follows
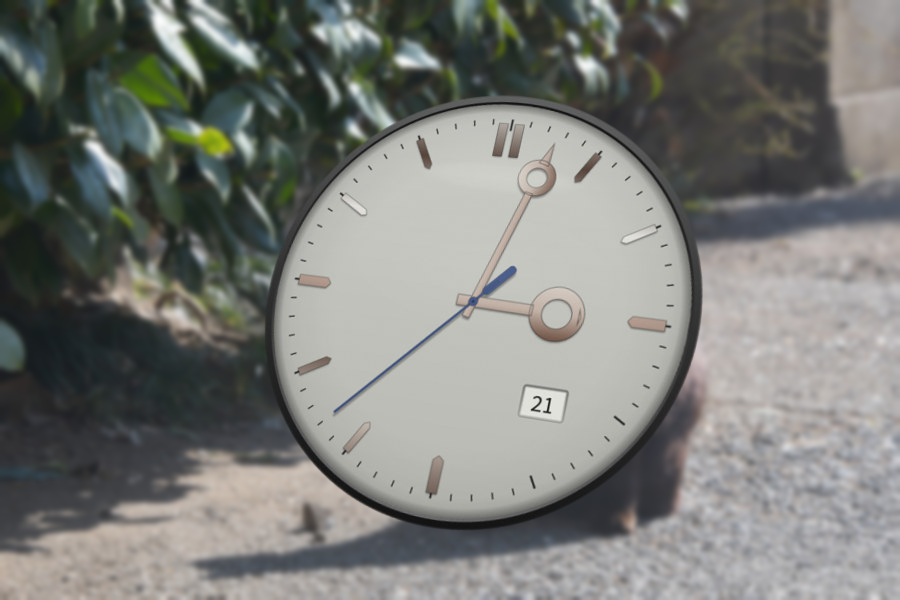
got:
h=3 m=2 s=37
